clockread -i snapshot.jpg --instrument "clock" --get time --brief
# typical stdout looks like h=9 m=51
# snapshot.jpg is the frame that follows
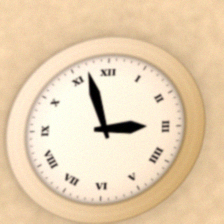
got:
h=2 m=57
